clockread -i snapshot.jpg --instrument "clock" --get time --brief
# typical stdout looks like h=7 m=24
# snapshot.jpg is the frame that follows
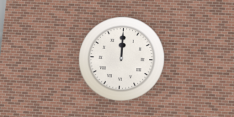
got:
h=12 m=0
